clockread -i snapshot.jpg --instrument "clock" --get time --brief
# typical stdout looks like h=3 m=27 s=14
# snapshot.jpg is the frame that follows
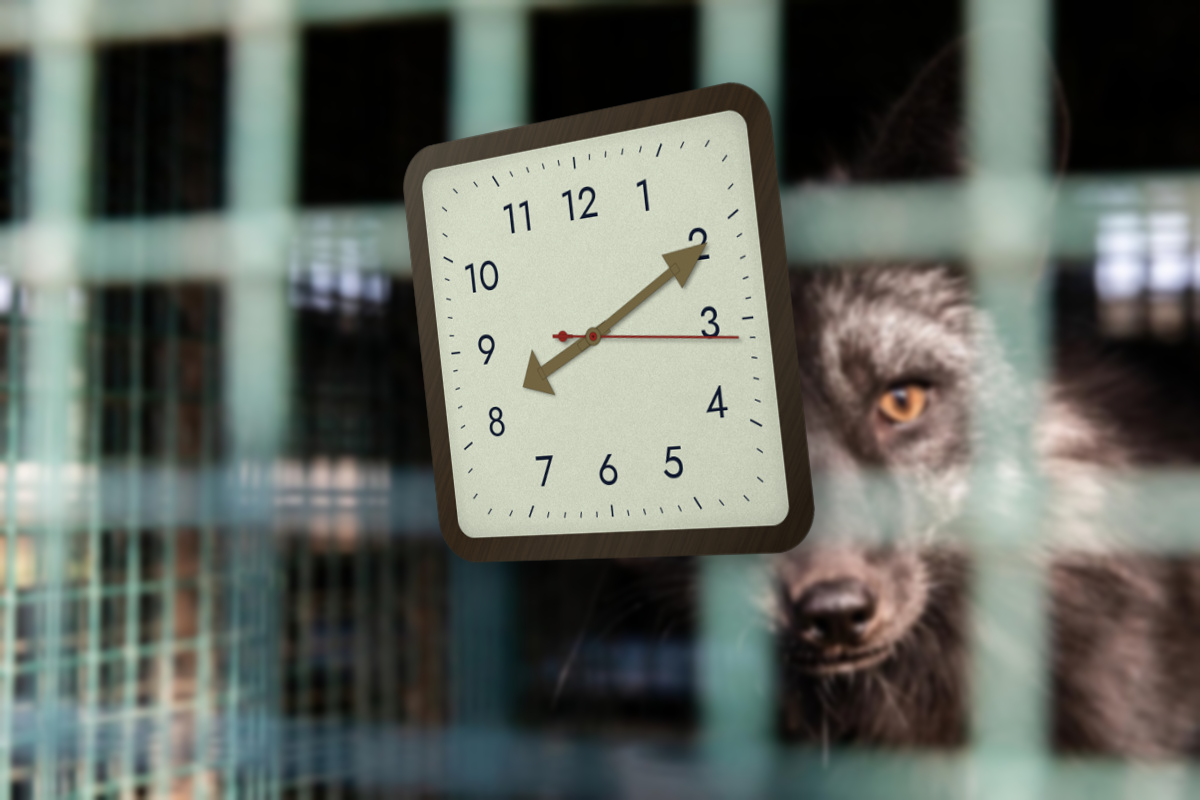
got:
h=8 m=10 s=16
